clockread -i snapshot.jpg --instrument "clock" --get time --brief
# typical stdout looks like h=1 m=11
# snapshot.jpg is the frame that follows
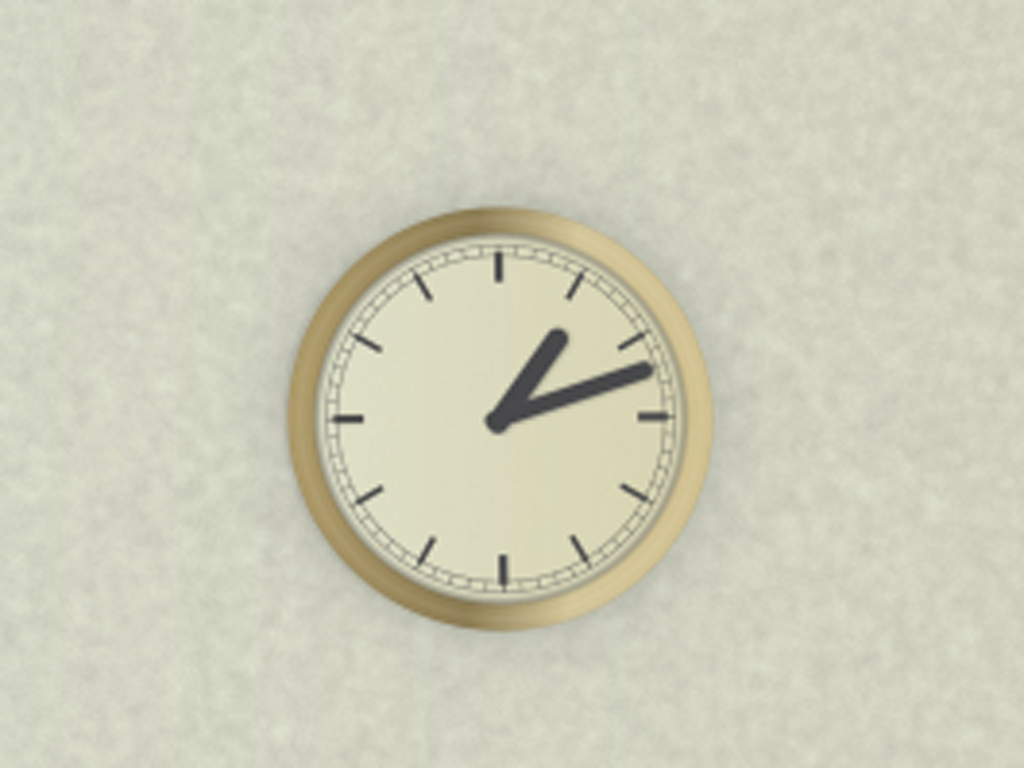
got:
h=1 m=12
